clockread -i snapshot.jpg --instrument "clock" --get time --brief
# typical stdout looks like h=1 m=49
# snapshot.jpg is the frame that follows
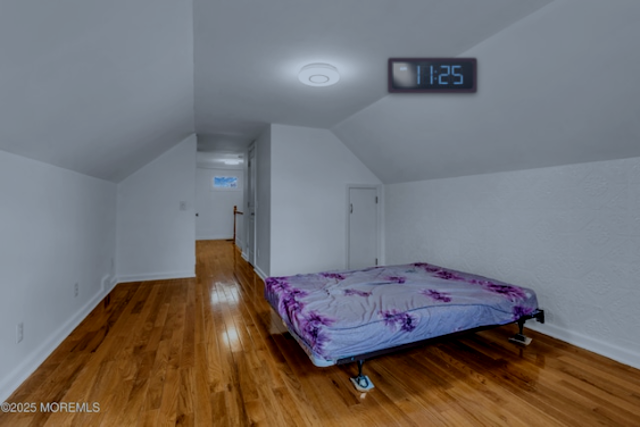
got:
h=11 m=25
